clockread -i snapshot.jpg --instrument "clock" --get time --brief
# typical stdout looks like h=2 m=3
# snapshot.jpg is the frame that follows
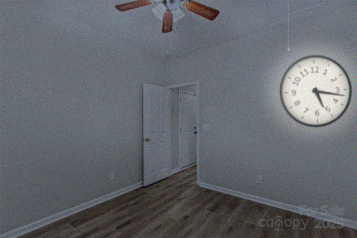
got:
h=5 m=17
